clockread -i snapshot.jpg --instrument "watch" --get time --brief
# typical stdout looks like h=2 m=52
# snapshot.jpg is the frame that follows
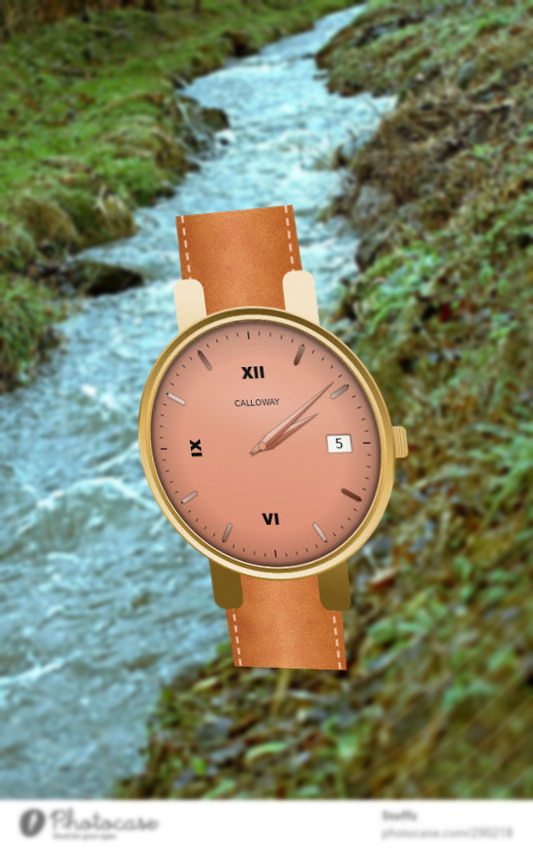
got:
h=2 m=9
